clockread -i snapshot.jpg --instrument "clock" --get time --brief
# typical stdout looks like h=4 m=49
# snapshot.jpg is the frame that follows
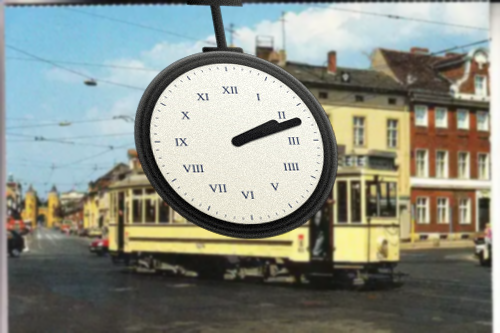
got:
h=2 m=12
